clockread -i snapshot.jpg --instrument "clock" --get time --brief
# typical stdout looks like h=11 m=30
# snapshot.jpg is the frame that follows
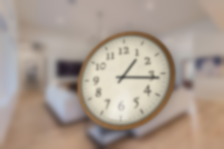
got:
h=1 m=16
